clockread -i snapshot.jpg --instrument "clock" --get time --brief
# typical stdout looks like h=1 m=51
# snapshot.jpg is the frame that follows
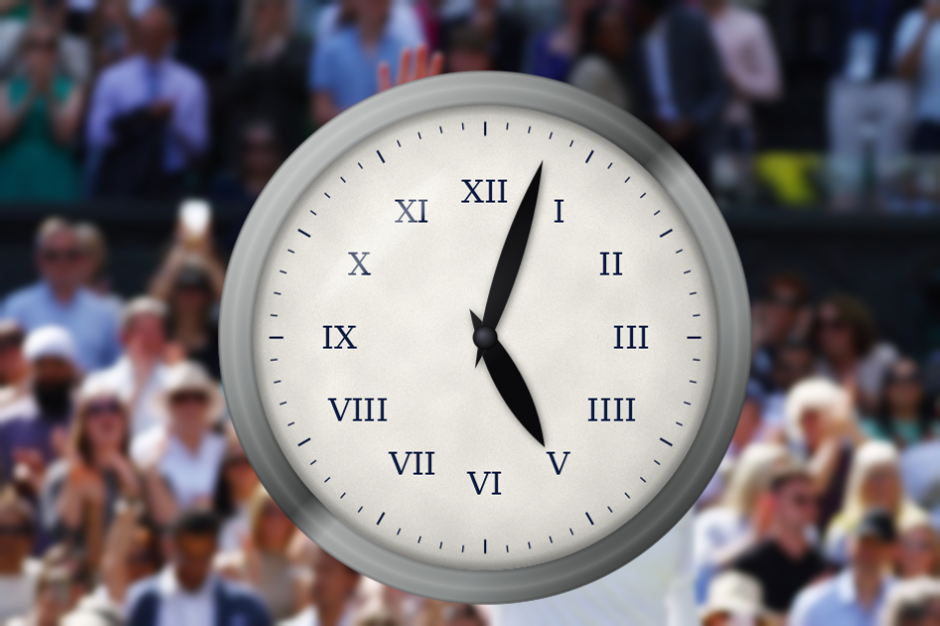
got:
h=5 m=3
